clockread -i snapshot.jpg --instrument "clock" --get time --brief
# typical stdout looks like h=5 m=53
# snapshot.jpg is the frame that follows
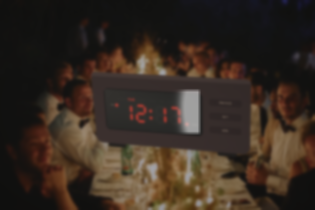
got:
h=12 m=17
